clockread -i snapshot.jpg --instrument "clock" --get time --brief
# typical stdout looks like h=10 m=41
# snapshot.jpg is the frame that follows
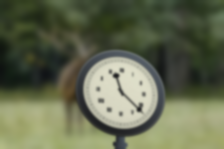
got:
h=11 m=22
